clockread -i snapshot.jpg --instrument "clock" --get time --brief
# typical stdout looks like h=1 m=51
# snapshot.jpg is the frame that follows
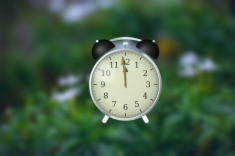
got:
h=11 m=59
